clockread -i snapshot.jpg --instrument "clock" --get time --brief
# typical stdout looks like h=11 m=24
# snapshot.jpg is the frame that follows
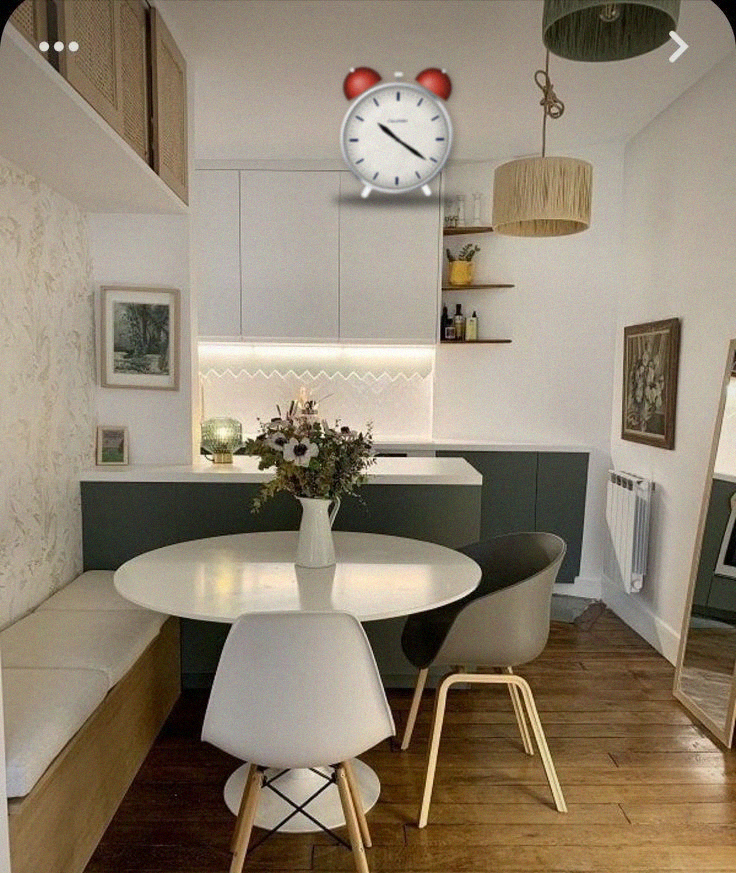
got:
h=10 m=21
